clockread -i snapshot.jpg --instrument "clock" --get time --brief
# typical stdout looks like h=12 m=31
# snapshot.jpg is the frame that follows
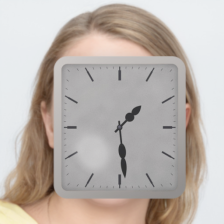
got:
h=1 m=29
